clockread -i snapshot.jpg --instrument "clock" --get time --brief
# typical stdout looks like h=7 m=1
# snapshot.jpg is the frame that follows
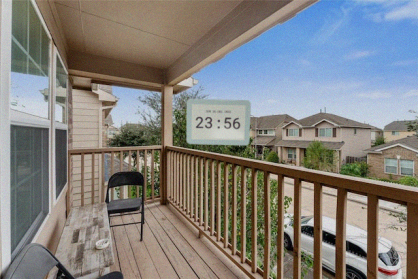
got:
h=23 m=56
